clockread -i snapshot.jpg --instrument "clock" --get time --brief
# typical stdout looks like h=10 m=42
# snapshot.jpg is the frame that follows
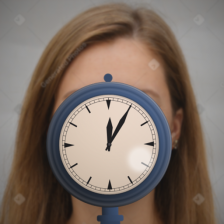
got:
h=12 m=5
